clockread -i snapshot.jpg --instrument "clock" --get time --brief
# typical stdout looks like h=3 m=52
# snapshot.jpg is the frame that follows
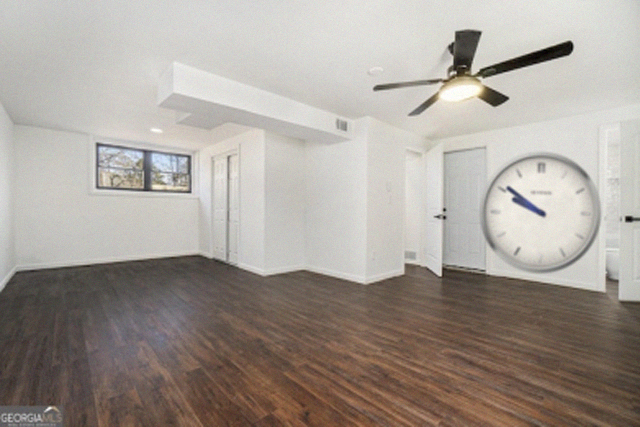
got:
h=9 m=51
